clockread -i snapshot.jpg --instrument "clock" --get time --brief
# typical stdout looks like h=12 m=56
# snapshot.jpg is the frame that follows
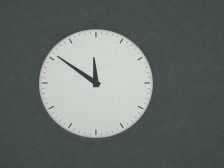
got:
h=11 m=51
